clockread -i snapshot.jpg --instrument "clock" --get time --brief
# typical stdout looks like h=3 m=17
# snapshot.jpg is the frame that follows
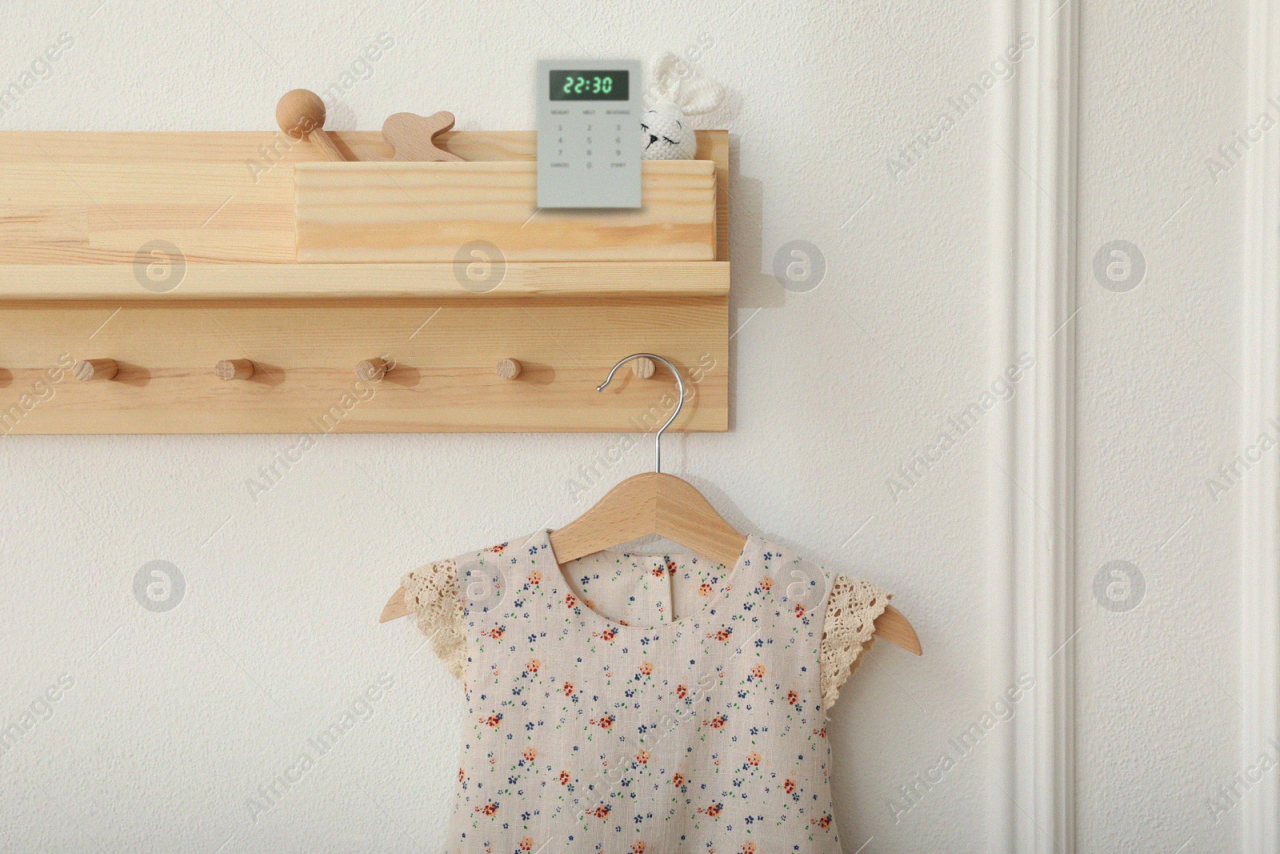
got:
h=22 m=30
